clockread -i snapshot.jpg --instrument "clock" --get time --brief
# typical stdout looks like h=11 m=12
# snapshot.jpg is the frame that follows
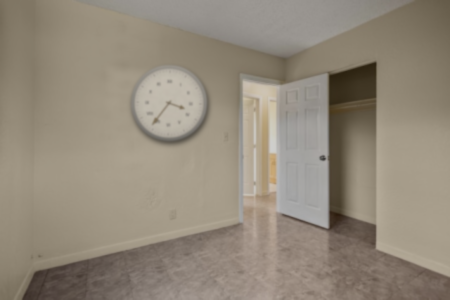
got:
h=3 m=36
